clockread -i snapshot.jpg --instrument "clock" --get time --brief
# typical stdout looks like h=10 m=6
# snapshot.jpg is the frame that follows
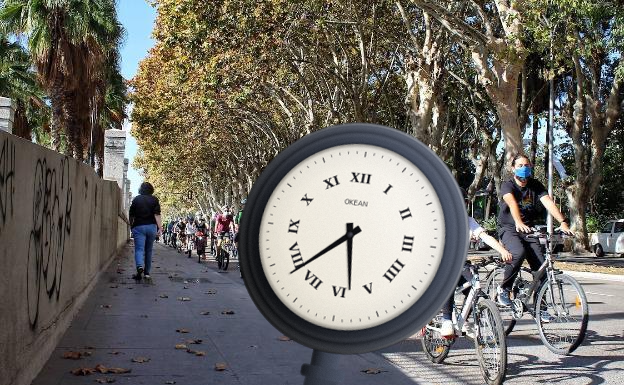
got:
h=5 m=38
